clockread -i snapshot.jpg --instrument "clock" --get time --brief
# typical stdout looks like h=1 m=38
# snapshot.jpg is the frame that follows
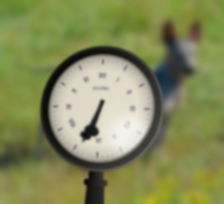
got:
h=6 m=34
